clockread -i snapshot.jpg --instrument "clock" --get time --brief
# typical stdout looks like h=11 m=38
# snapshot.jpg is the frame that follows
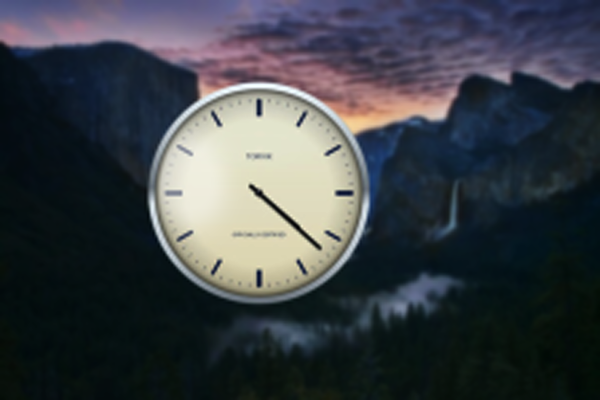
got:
h=4 m=22
